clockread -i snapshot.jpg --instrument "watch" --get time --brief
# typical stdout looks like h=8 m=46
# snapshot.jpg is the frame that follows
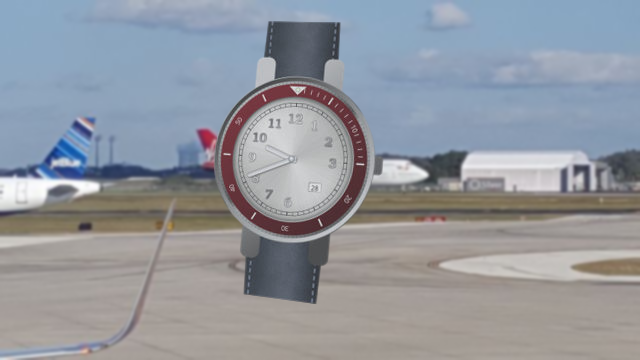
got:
h=9 m=41
